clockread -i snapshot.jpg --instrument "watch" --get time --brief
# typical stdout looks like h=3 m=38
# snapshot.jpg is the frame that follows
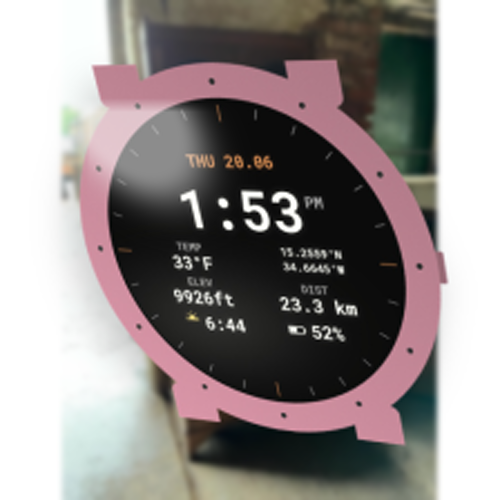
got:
h=1 m=53
